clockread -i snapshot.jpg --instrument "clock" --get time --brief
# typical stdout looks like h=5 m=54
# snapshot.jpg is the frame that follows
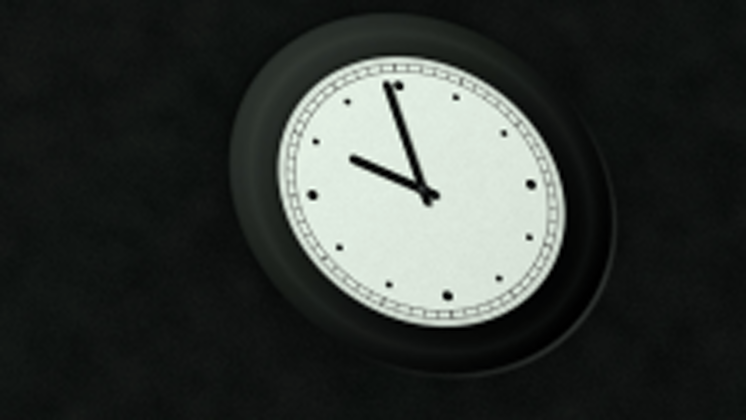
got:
h=9 m=59
